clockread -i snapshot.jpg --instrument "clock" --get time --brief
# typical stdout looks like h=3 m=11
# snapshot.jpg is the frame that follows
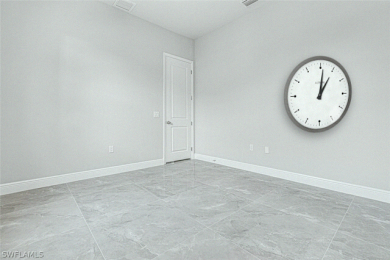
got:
h=1 m=1
